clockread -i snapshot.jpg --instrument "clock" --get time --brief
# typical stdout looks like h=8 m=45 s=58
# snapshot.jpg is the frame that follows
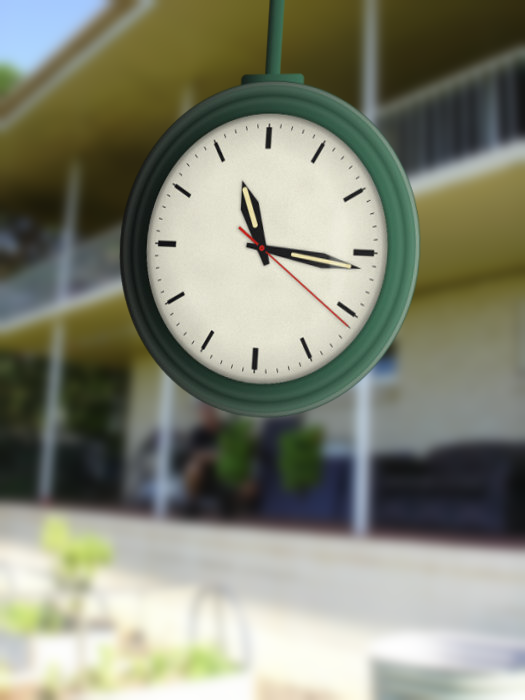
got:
h=11 m=16 s=21
